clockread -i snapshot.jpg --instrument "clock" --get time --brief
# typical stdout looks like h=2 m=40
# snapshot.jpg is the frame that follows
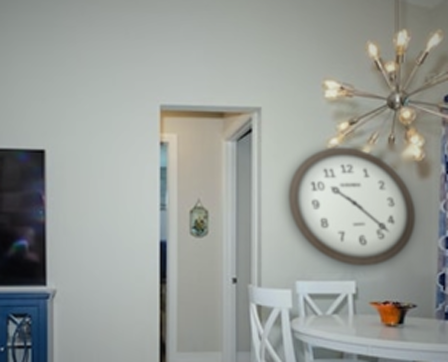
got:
h=10 m=23
